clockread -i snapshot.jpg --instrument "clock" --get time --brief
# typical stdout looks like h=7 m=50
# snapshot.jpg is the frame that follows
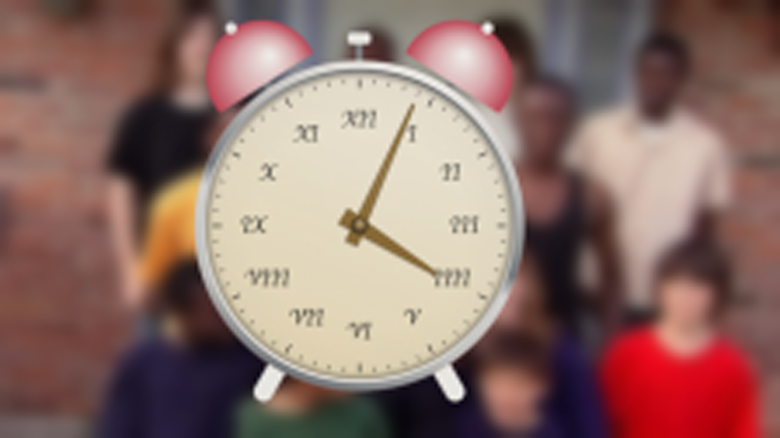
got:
h=4 m=4
